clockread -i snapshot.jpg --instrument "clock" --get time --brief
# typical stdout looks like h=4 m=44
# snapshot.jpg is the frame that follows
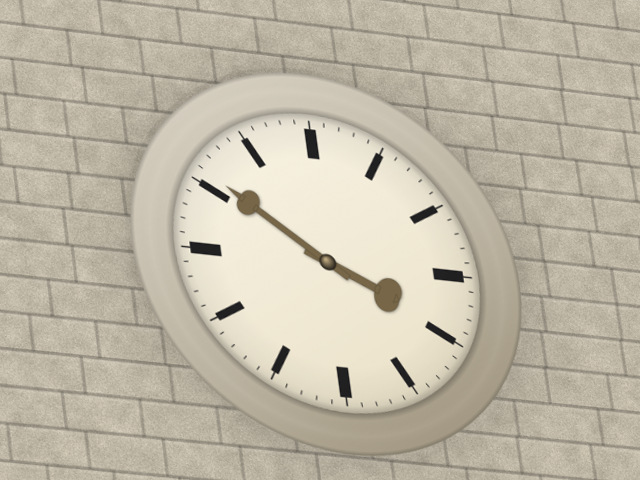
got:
h=3 m=51
